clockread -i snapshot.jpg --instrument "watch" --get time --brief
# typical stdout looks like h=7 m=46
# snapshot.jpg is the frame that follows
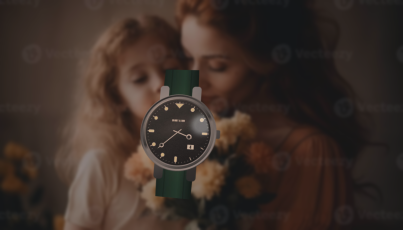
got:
h=3 m=38
